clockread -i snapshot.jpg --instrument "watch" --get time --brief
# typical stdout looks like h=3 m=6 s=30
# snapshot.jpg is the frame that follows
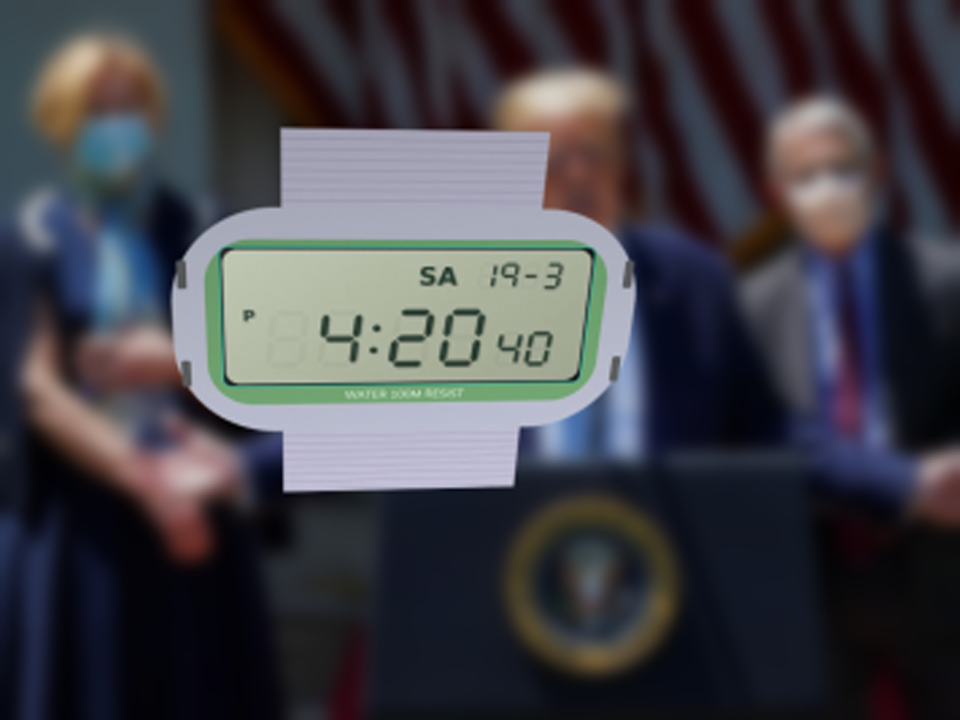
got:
h=4 m=20 s=40
